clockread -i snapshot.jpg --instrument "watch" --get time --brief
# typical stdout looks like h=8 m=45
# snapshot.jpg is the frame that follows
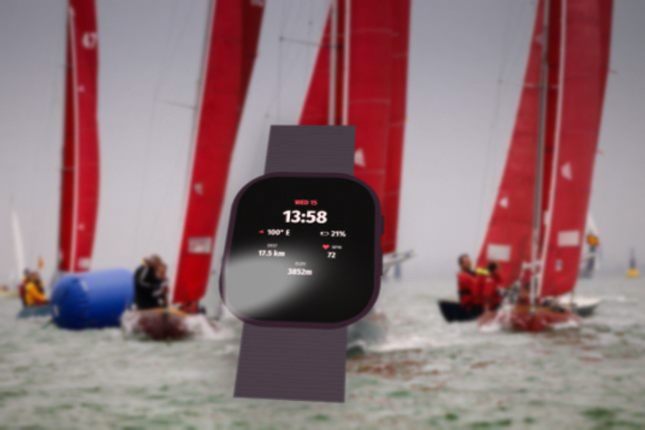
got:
h=13 m=58
